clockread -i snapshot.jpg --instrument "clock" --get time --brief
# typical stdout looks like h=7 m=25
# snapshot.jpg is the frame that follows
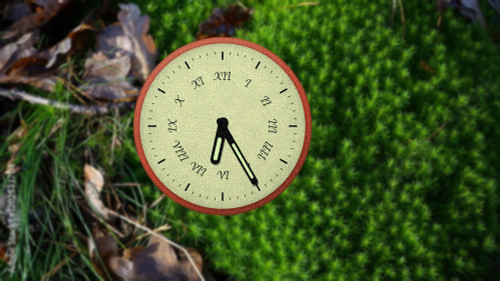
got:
h=6 m=25
